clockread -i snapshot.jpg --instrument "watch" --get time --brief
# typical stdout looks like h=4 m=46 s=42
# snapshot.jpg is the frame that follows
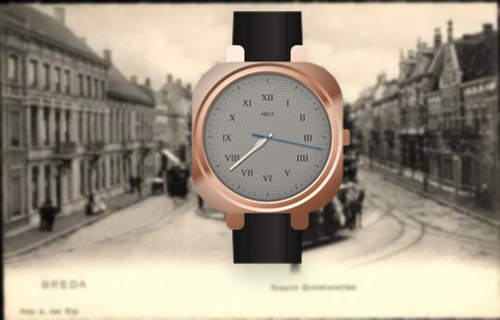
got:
h=7 m=38 s=17
